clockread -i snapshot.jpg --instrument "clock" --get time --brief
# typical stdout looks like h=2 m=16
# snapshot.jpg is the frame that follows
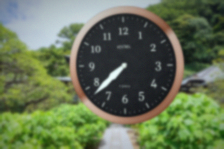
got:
h=7 m=38
